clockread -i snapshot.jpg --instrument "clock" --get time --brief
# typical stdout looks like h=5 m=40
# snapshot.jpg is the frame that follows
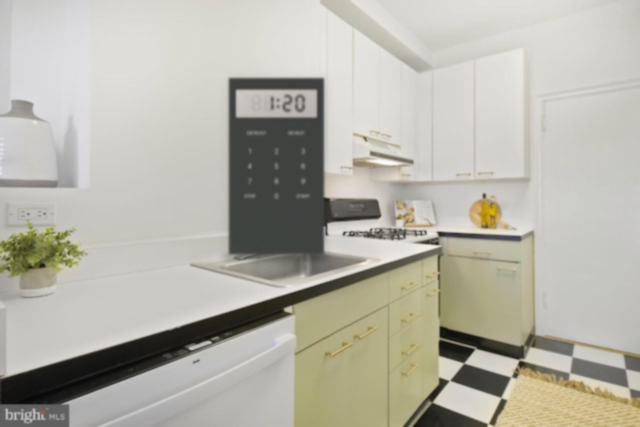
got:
h=1 m=20
